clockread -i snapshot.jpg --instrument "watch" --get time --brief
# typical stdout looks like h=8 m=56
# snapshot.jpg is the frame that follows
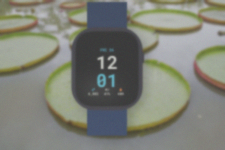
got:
h=12 m=1
